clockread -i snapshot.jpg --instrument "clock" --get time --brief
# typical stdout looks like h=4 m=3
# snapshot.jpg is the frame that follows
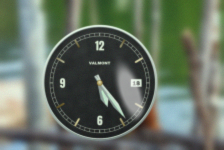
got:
h=5 m=24
